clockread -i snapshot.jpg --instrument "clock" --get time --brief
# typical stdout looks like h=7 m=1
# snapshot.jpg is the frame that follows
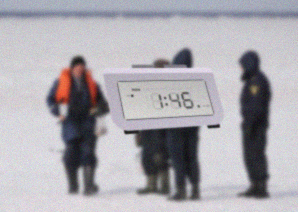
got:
h=1 m=46
